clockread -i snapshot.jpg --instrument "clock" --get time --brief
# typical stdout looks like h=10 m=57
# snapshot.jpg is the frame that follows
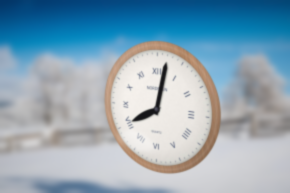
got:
h=8 m=2
